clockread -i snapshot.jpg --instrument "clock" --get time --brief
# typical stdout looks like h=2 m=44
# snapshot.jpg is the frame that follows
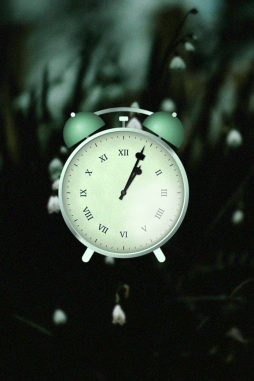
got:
h=1 m=4
